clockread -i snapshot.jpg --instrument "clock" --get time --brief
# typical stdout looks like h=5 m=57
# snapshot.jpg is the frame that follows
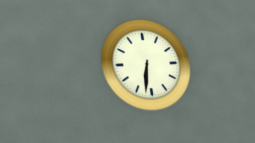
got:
h=6 m=32
